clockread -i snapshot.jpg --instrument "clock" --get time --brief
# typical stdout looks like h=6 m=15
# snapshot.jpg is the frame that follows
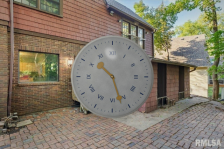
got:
h=10 m=27
